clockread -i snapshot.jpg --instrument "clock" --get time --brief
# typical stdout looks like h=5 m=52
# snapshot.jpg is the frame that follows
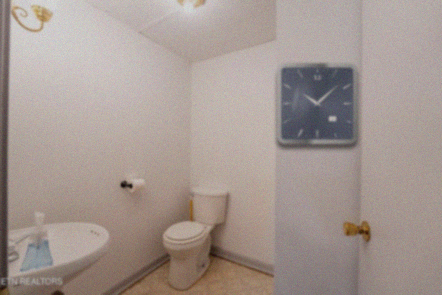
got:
h=10 m=8
